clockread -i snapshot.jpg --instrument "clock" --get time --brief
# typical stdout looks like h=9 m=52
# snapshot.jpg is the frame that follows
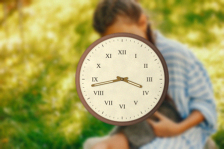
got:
h=3 m=43
